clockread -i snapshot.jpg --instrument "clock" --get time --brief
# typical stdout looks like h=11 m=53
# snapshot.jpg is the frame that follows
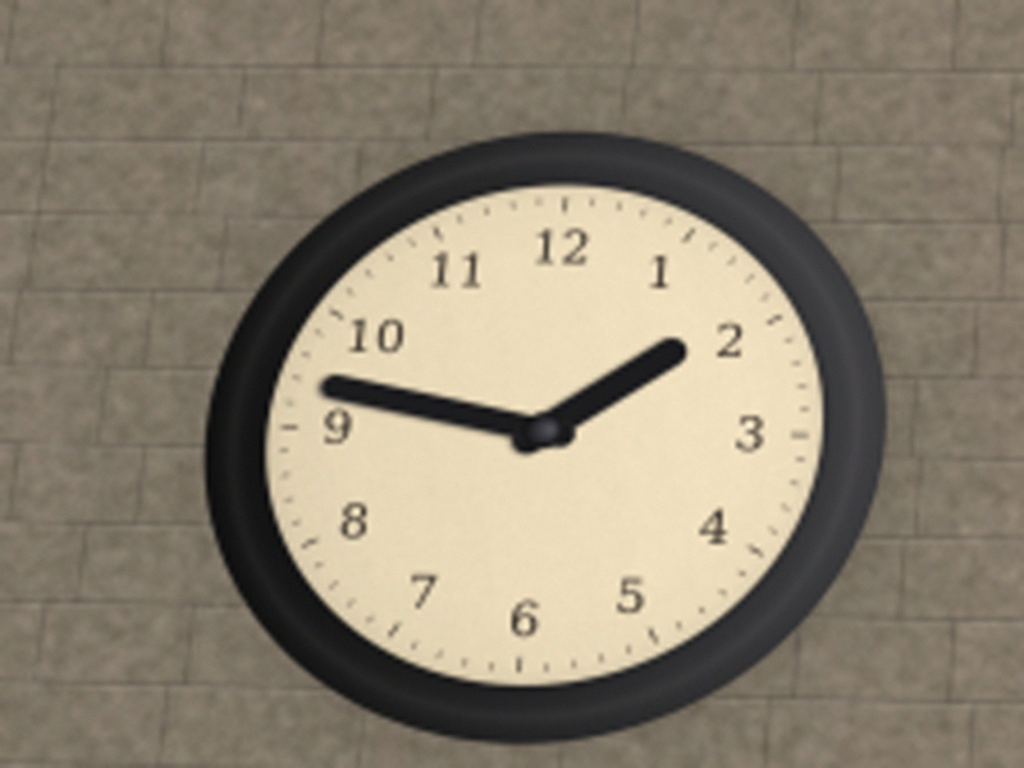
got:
h=1 m=47
